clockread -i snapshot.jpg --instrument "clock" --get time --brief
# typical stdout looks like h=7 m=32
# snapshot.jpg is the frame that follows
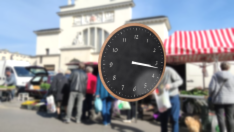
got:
h=3 m=17
